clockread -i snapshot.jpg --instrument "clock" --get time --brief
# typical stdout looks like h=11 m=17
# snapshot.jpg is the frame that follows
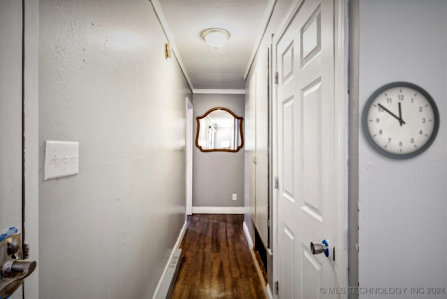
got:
h=11 m=51
